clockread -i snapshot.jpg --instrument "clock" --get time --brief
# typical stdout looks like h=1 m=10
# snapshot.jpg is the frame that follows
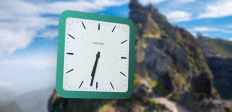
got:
h=6 m=32
